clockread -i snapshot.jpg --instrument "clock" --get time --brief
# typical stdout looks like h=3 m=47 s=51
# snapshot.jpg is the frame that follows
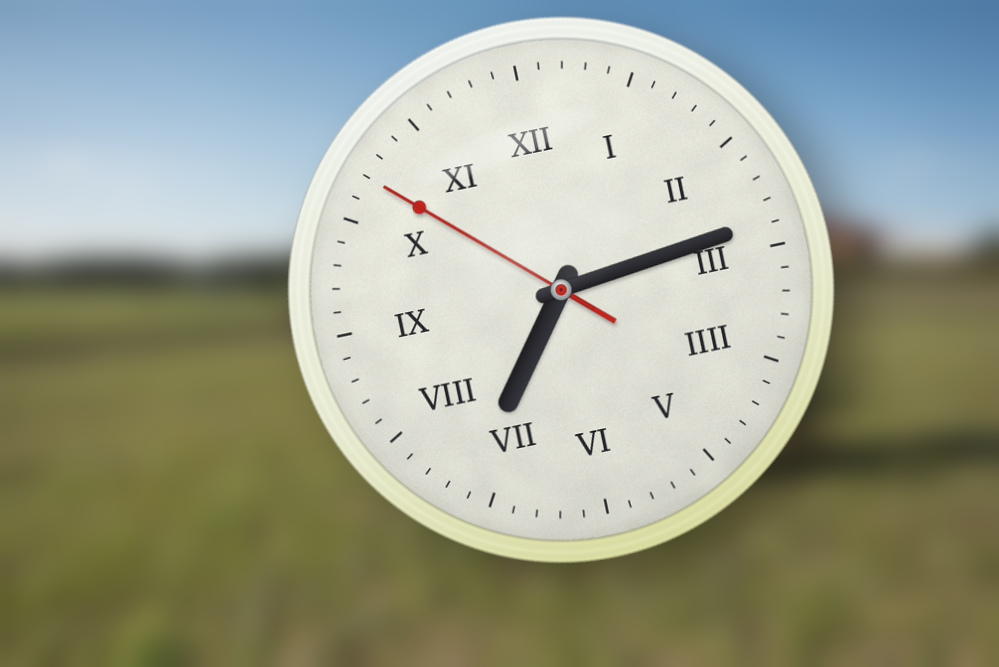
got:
h=7 m=13 s=52
